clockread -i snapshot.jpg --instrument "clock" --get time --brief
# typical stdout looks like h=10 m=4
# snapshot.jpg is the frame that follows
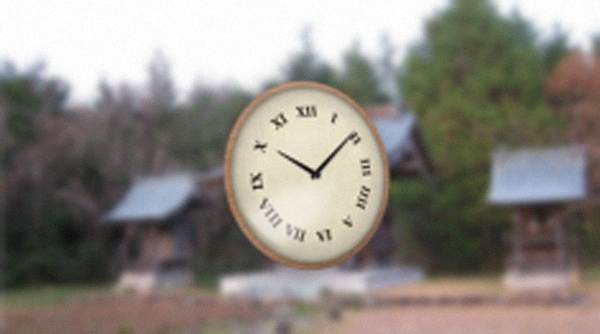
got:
h=10 m=9
